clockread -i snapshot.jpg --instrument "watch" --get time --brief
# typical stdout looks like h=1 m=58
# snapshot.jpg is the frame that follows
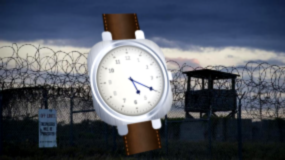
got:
h=5 m=20
